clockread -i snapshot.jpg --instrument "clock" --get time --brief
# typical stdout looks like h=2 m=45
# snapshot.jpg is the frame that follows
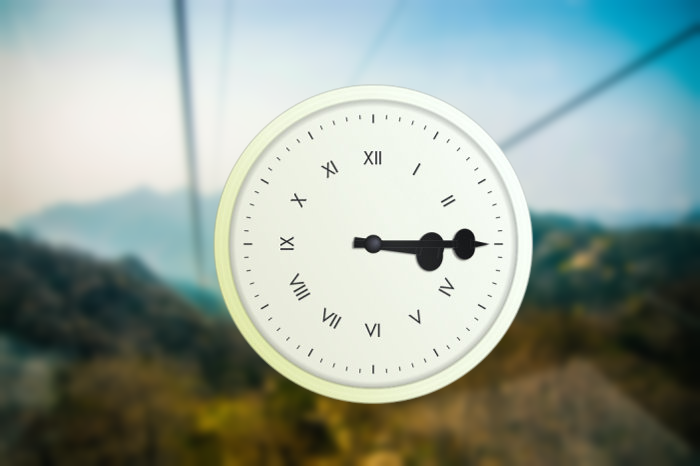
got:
h=3 m=15
